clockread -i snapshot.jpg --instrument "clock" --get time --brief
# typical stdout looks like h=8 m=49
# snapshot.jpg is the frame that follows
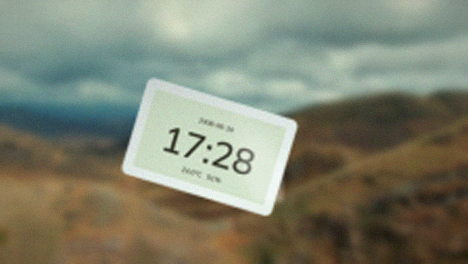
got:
h=17 m=28
